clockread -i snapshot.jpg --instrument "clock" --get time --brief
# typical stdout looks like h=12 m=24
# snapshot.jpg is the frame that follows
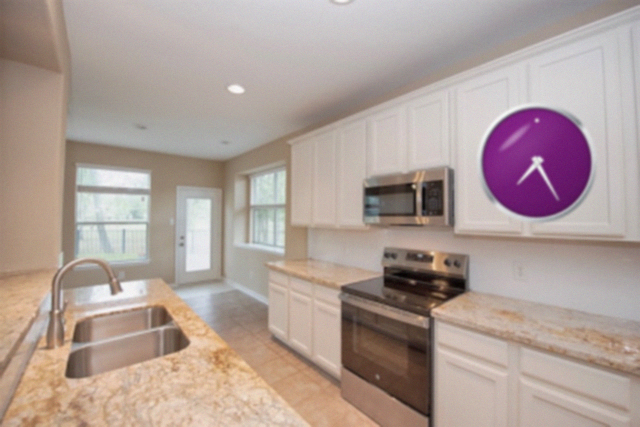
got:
h=7 m=25
